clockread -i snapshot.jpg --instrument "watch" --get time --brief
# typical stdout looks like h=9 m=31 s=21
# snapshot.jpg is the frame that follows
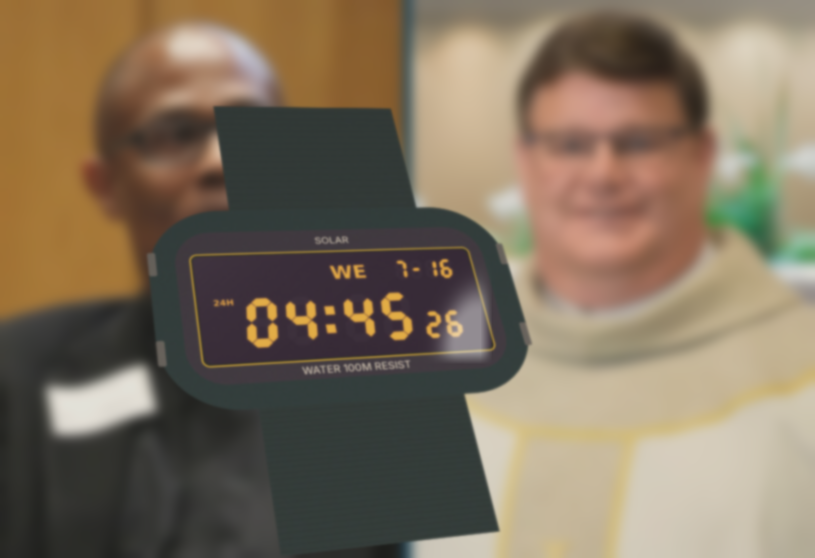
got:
h=4 m=45 s=26
